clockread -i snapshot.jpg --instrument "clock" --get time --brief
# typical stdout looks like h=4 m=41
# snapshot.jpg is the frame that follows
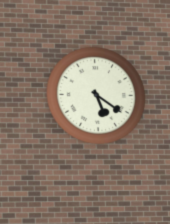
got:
h=5 m=21
